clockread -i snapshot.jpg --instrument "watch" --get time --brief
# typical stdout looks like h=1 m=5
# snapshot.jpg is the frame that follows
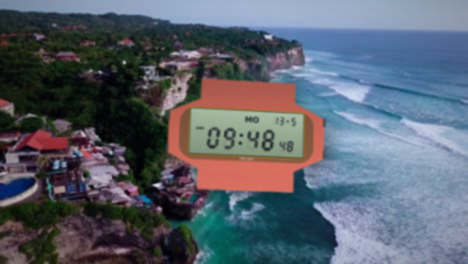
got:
h=9 m=48
